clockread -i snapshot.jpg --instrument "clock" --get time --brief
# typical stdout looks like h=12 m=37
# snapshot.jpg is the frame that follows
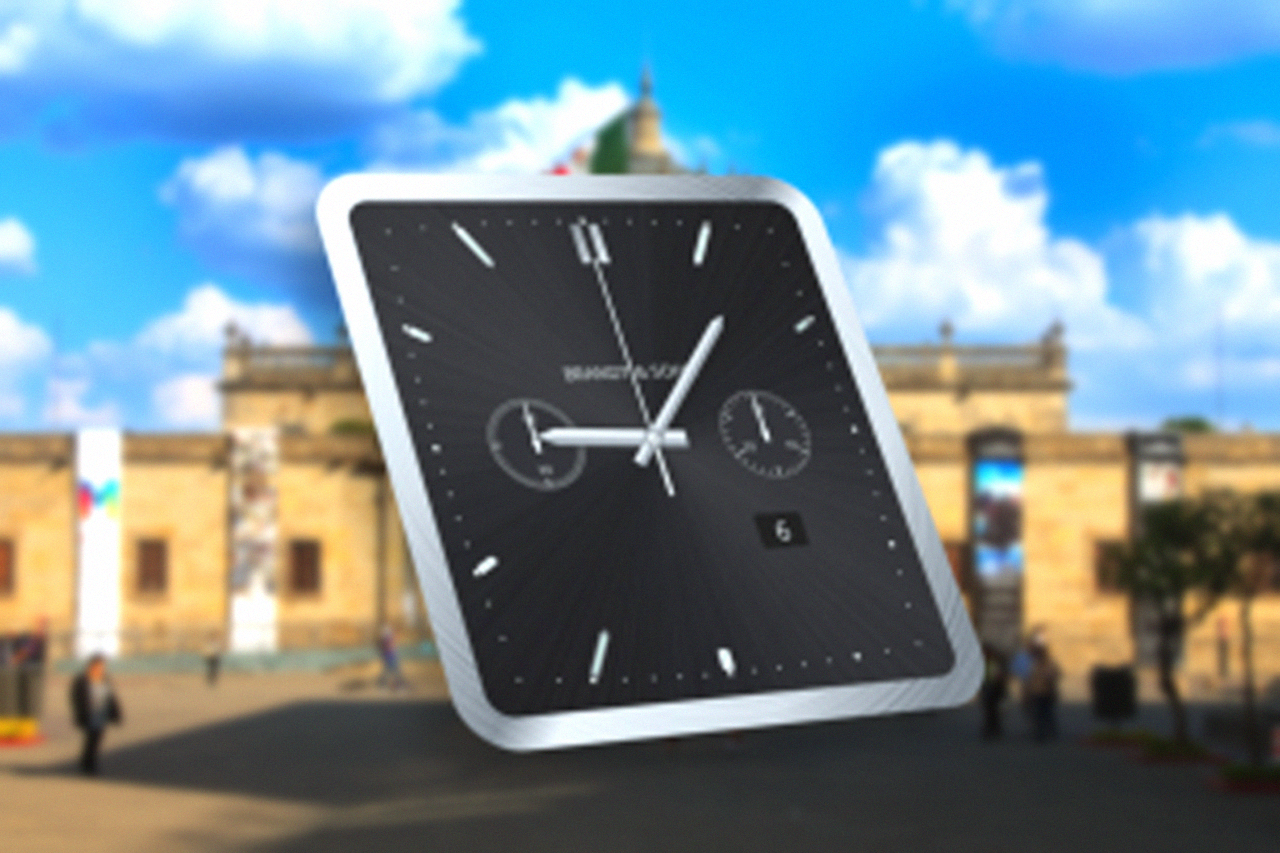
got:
h=9 m=7
